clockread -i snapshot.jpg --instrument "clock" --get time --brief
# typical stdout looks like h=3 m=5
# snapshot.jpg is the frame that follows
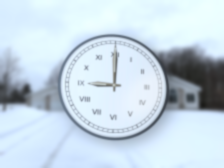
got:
h=9 m=0
